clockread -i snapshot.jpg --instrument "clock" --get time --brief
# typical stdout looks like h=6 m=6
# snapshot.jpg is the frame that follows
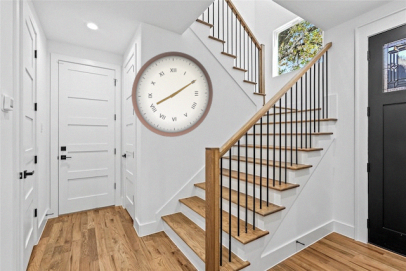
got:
h=8 m=10
